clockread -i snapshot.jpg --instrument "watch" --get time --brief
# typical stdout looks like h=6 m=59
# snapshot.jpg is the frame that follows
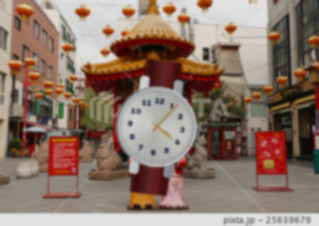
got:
h=4 m=6
